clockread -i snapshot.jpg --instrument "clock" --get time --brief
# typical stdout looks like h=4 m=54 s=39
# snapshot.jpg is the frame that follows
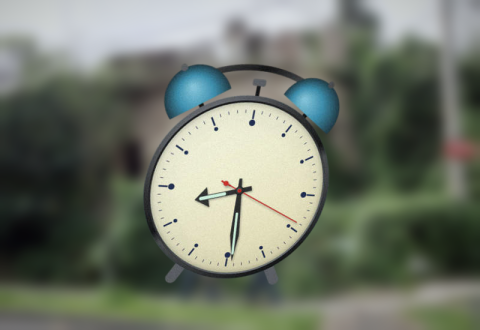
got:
h=8 m=29 s=19
